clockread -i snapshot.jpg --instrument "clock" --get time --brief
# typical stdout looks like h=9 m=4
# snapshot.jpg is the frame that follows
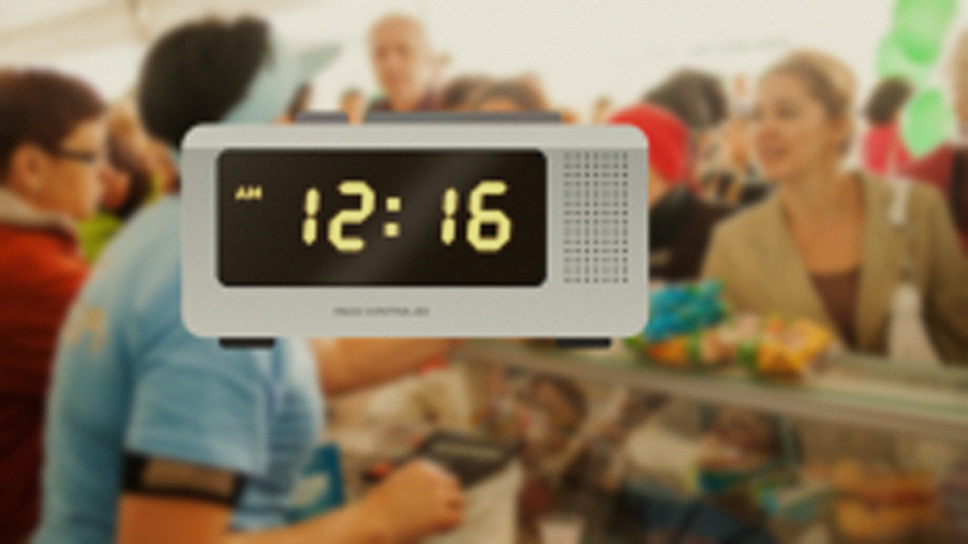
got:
h=12 m=16
